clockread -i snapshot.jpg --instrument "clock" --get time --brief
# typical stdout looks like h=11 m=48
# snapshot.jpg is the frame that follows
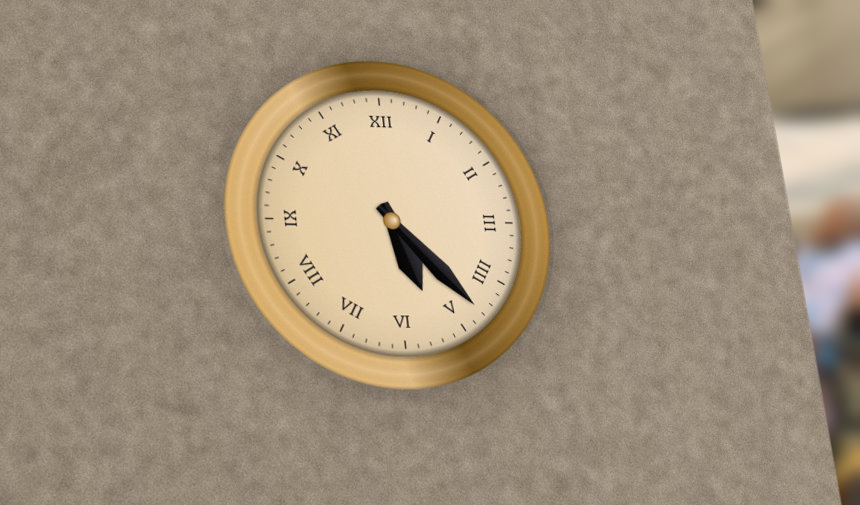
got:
h=5 m=23
